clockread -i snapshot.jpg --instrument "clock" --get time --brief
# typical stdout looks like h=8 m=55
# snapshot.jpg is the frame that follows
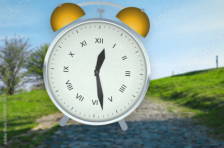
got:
h=12 m=28
